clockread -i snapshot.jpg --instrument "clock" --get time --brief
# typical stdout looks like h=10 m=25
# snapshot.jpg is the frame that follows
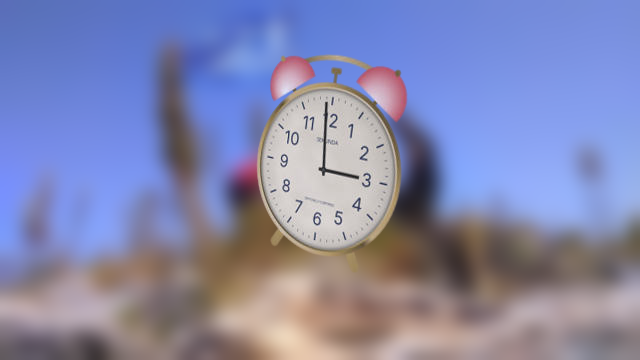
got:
h=2 m=59
